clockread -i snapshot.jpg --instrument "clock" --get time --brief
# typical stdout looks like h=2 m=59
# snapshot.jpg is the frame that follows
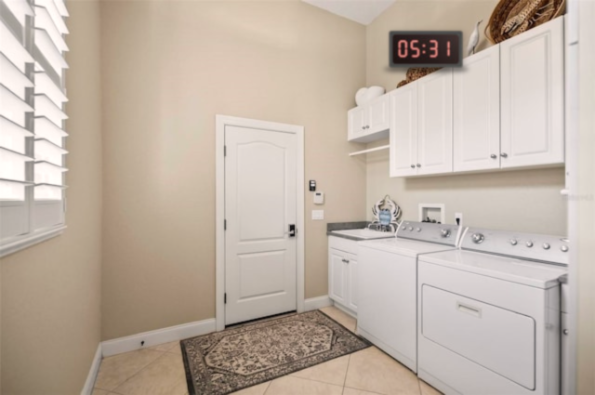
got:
h=5 m=31
